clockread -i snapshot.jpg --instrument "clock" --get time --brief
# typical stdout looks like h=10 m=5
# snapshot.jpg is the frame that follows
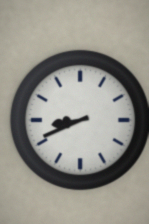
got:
h=8 m=41
